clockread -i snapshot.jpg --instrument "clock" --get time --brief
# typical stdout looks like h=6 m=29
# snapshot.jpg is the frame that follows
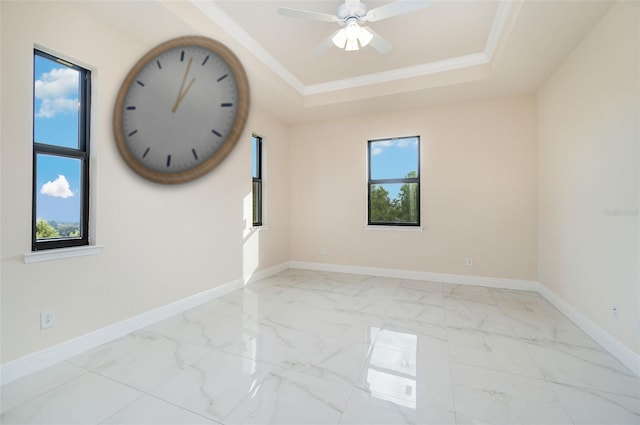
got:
h=1 m=2
